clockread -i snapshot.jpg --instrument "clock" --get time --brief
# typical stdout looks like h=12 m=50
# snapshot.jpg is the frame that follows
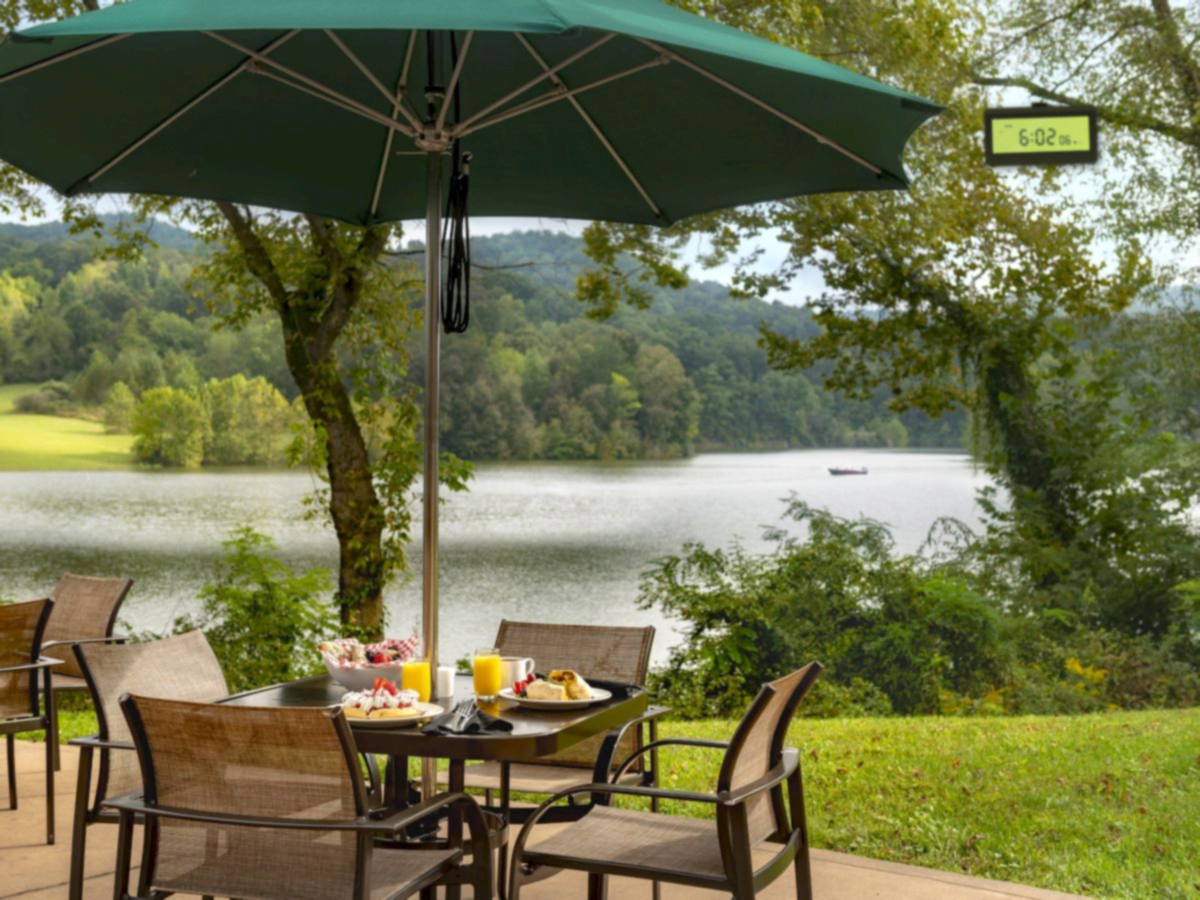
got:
h=6 m=2
